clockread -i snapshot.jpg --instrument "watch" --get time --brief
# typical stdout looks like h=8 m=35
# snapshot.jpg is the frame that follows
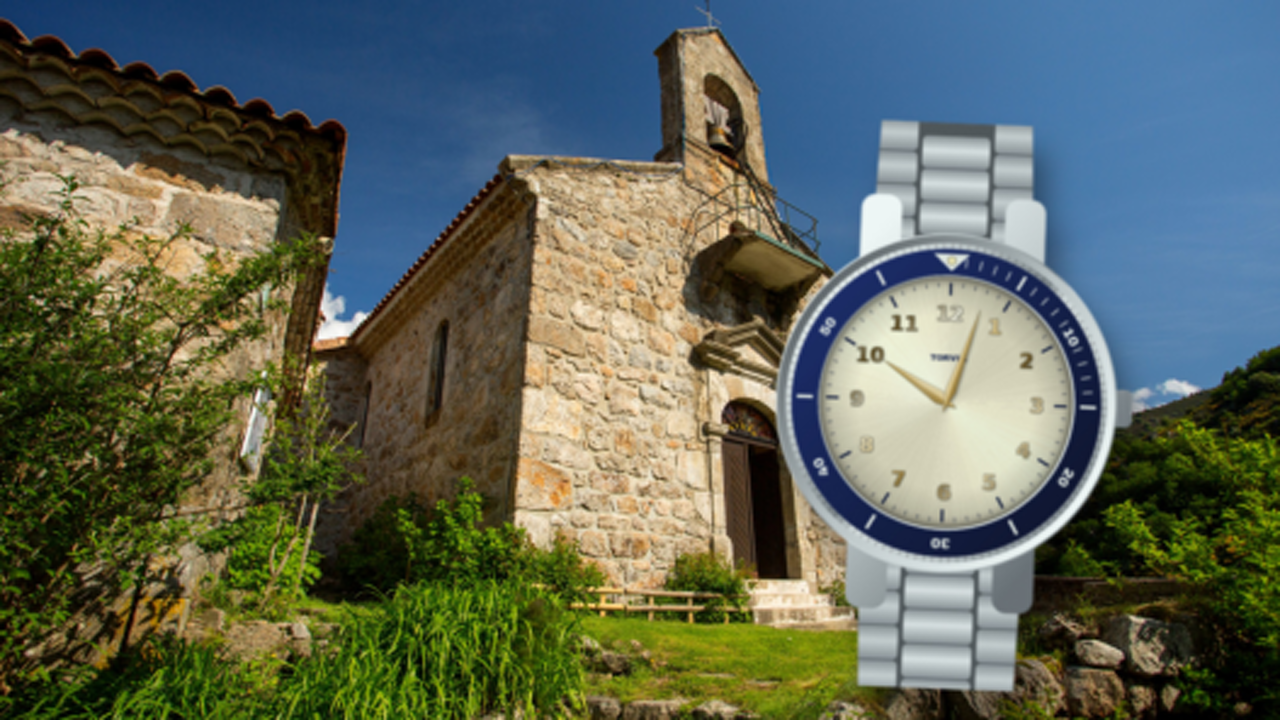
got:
h=10 m=3
